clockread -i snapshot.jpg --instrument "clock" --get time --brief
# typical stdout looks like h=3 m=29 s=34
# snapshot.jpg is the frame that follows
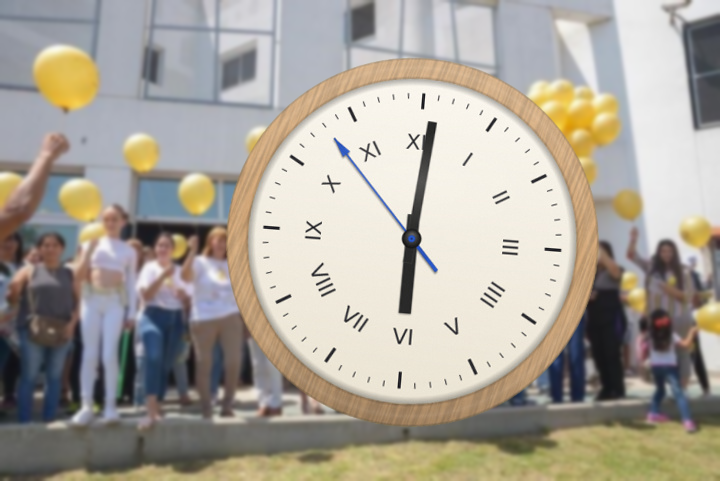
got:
h=6 m=0 s=53
